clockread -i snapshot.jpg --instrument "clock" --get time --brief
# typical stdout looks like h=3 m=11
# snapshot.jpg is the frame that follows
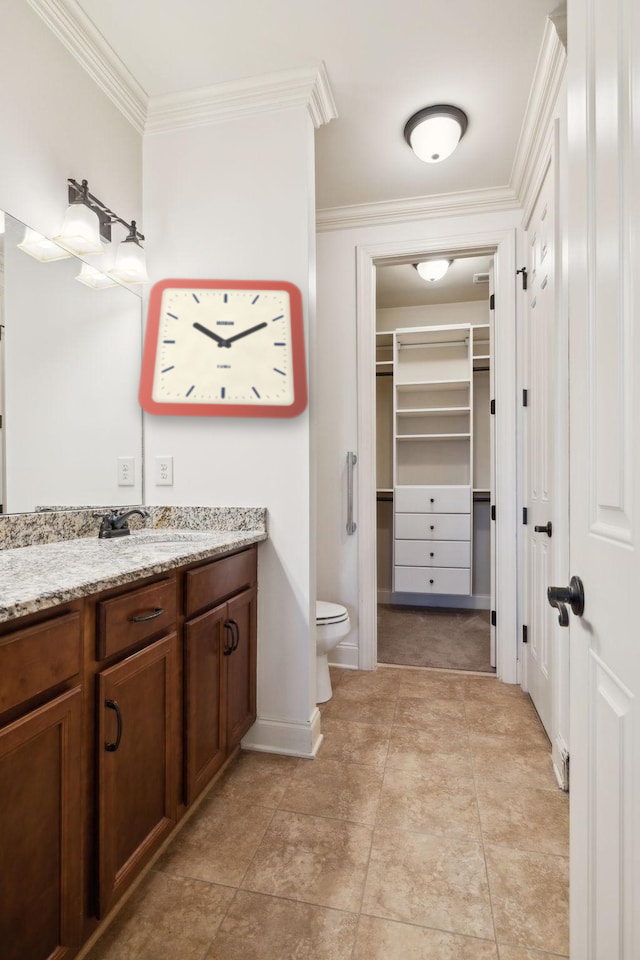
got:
h=10 m=10
